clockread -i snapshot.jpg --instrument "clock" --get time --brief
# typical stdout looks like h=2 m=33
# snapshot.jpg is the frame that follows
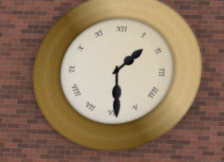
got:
h=1 m=29
